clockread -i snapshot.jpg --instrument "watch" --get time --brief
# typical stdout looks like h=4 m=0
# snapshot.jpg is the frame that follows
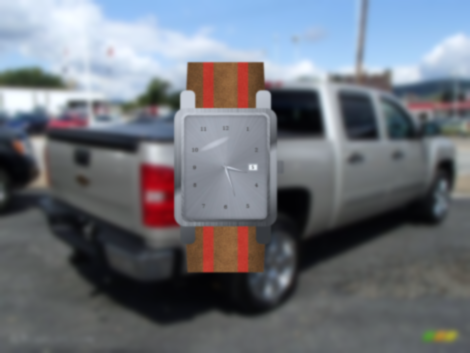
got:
h=3 m=27
